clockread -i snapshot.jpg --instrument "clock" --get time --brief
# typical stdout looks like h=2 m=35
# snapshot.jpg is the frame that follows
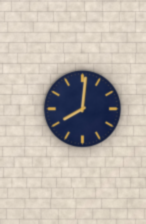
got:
h=8 m=1
